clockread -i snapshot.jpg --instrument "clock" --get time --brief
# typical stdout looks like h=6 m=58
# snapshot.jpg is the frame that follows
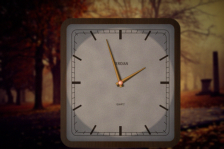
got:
h=1 m=57
